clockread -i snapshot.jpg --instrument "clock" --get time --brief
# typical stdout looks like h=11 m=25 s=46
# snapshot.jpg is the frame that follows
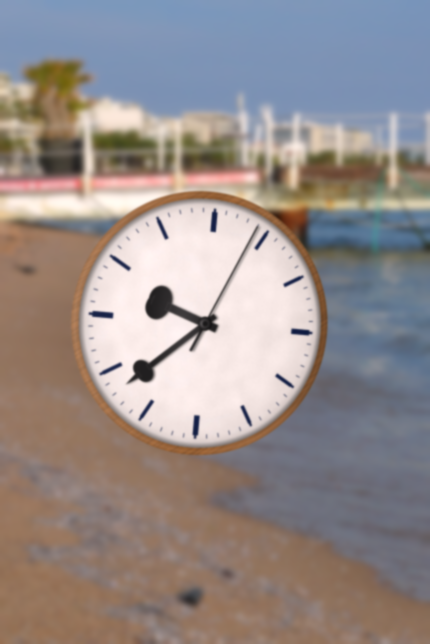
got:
h=9 m=38 s=4
